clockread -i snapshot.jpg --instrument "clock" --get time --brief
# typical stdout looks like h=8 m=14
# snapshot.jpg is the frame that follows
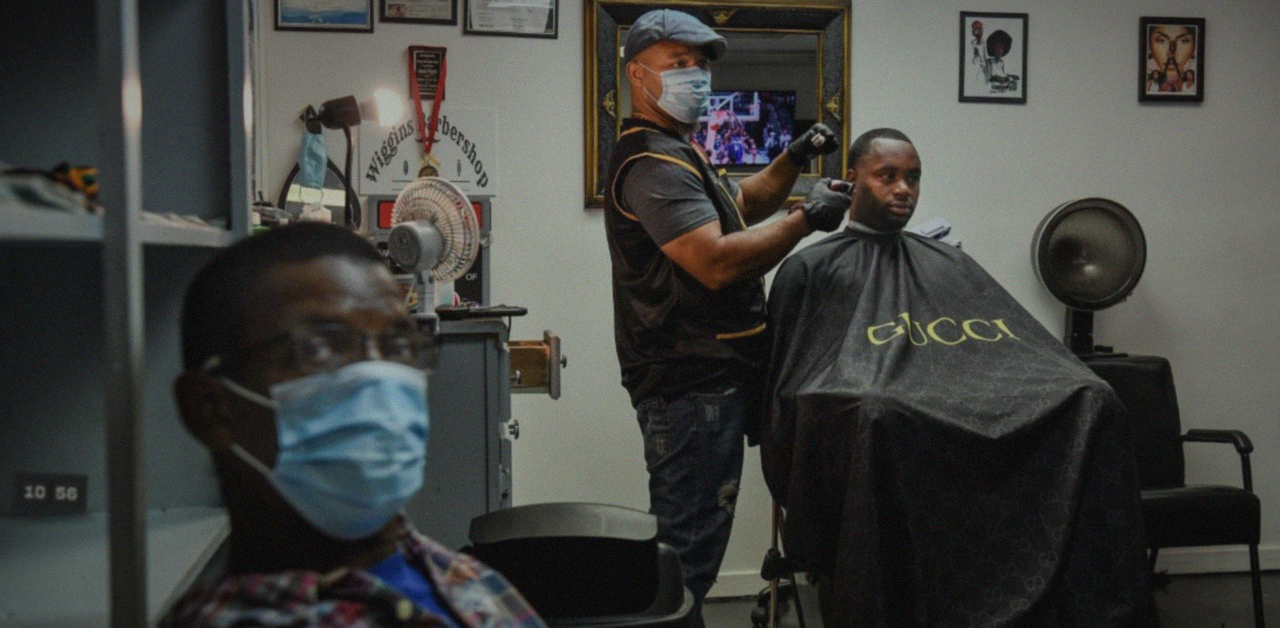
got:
h=10 m=56
